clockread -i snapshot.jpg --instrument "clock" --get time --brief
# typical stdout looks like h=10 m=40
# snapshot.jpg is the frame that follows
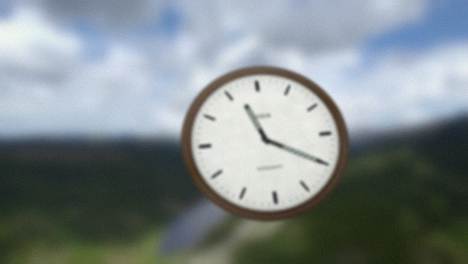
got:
h=11 m=20
